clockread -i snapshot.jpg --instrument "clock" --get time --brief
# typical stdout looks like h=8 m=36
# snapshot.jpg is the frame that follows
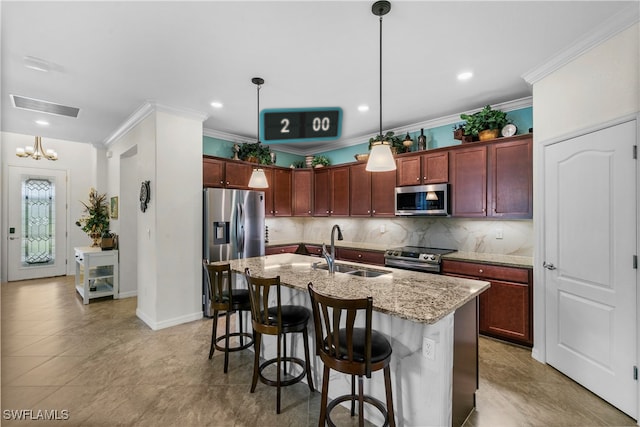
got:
h=2 m=0
